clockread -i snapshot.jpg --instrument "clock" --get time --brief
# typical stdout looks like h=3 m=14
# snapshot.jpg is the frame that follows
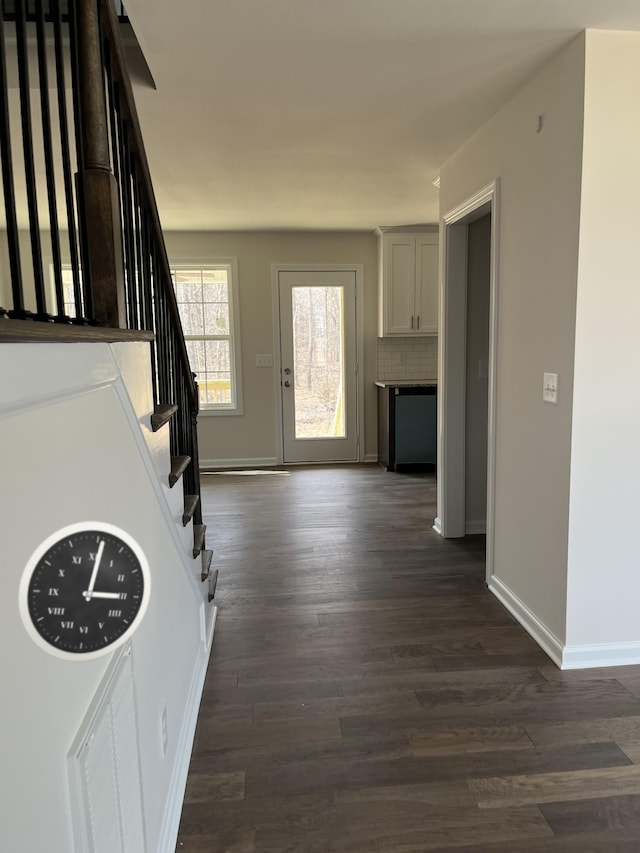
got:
h=3 m=1
